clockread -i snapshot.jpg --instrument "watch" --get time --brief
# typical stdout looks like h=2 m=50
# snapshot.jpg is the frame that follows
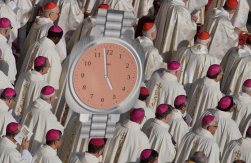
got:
h=4 m=58
